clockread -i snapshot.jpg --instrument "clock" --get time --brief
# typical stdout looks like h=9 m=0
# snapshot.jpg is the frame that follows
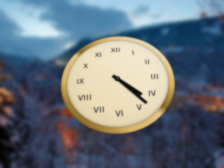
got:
h=4 m=23
